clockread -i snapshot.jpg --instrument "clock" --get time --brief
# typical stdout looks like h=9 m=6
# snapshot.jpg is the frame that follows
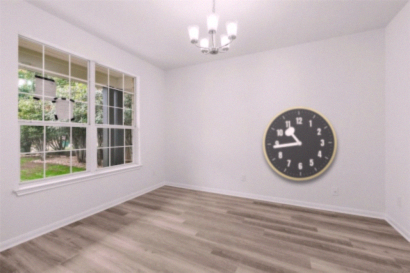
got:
h=10 m=44
